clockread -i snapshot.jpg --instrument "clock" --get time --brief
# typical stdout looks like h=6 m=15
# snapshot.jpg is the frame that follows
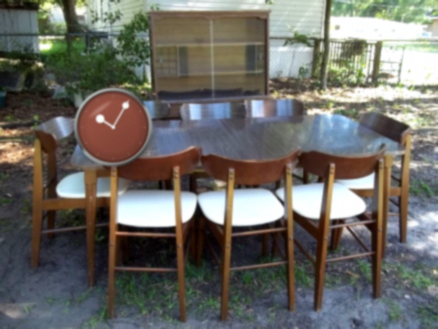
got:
h=10 m=5
